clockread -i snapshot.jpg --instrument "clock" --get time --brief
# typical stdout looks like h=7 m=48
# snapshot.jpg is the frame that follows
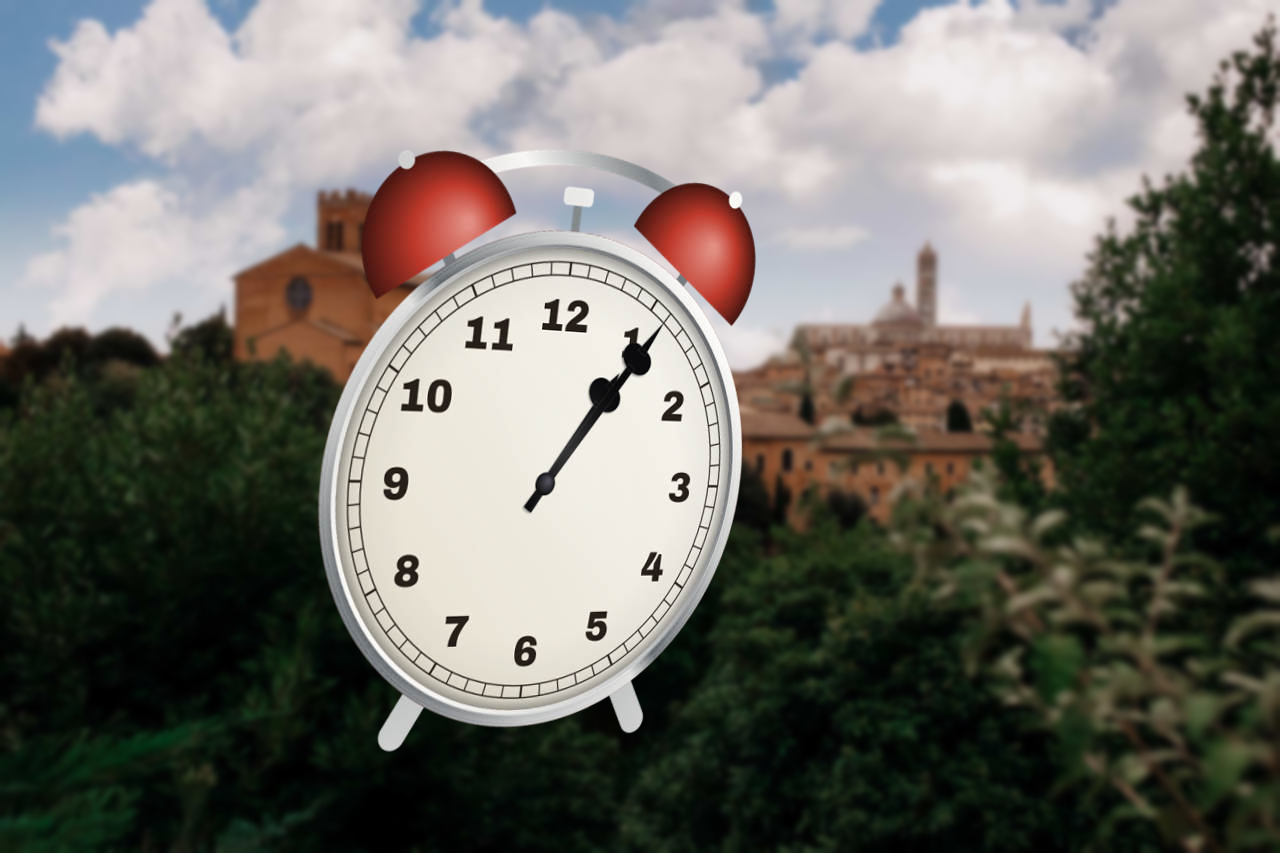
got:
h=1 m=6
